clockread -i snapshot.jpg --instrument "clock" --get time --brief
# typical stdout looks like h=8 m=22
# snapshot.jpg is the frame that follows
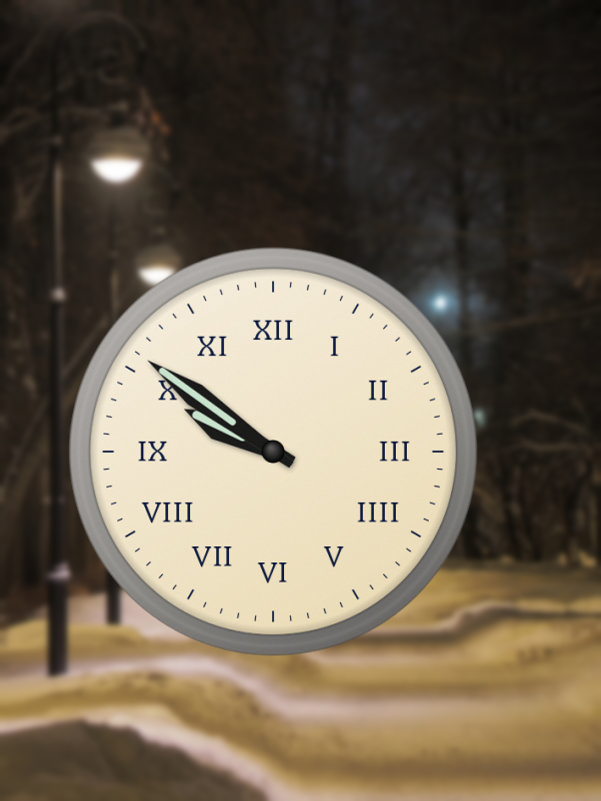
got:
h=9 m=51
